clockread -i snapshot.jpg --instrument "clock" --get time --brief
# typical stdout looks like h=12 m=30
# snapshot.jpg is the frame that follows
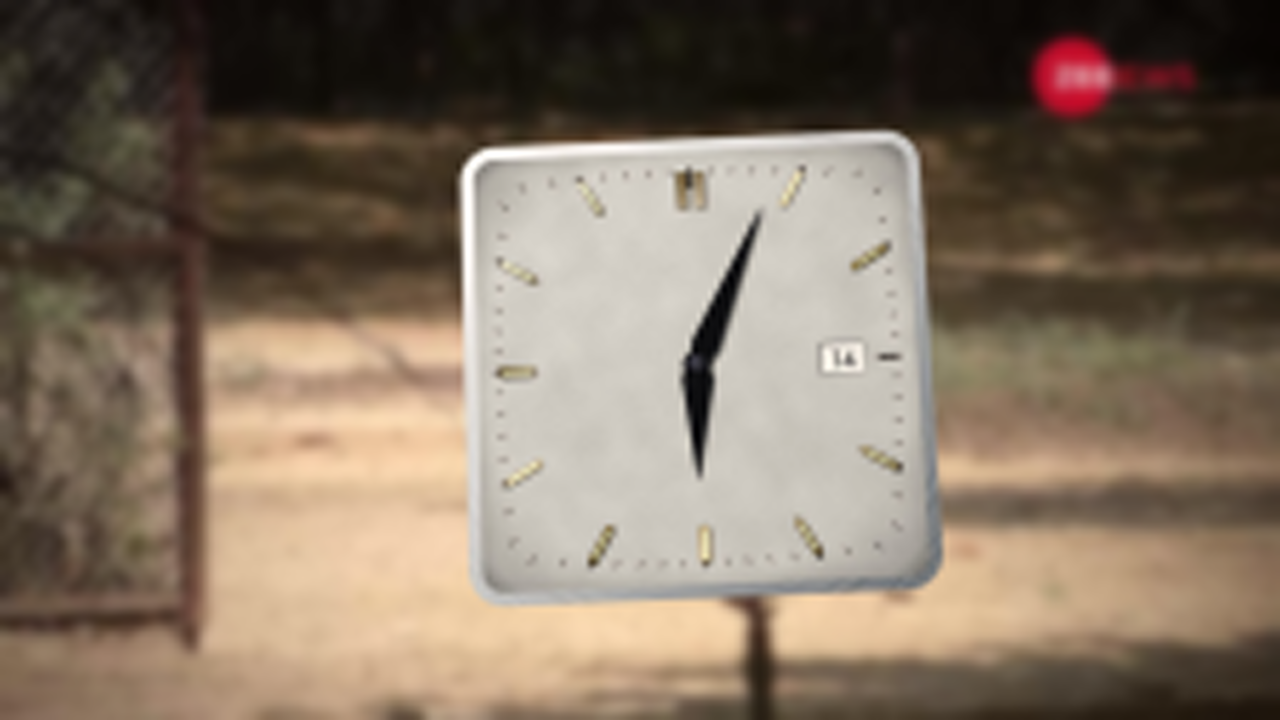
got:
h=6 m=4
